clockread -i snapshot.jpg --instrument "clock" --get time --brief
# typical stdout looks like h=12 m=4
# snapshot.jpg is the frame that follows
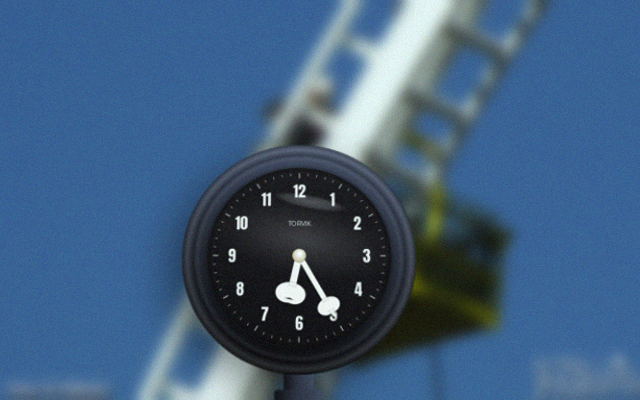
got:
h=6 m=25
